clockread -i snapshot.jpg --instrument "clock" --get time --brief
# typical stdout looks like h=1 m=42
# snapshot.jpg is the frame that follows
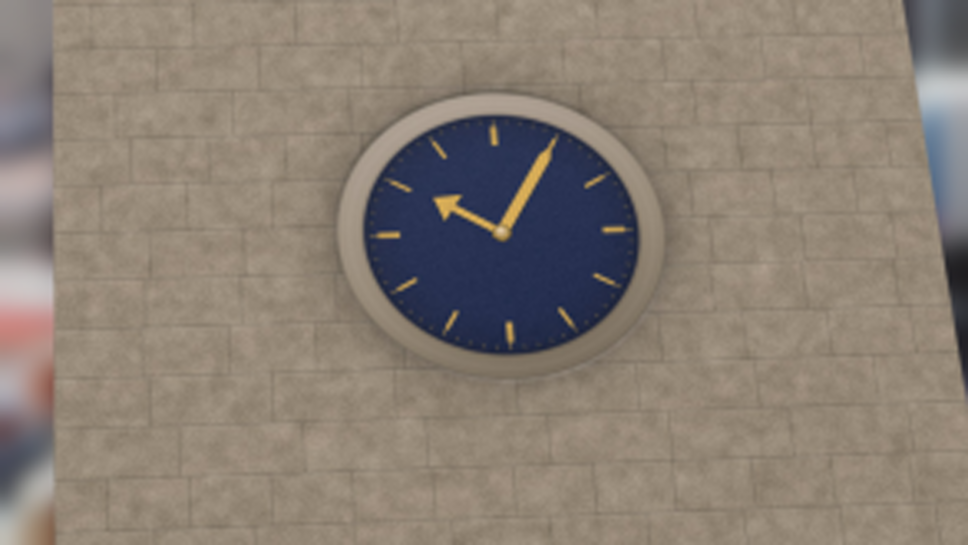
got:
h=10 m=5
